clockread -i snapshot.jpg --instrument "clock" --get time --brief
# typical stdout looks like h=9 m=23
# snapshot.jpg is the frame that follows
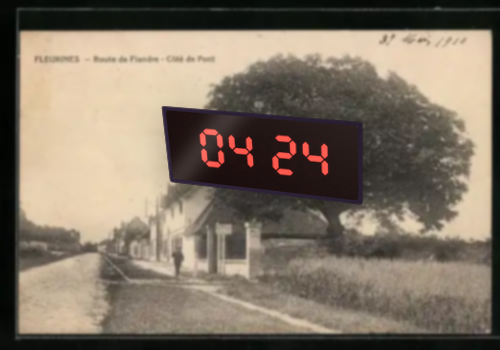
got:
h=4 m=24
